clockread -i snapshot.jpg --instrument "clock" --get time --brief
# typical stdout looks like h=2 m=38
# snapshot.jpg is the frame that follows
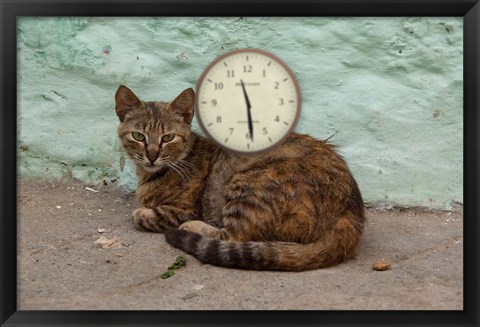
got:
h=11 m=29
